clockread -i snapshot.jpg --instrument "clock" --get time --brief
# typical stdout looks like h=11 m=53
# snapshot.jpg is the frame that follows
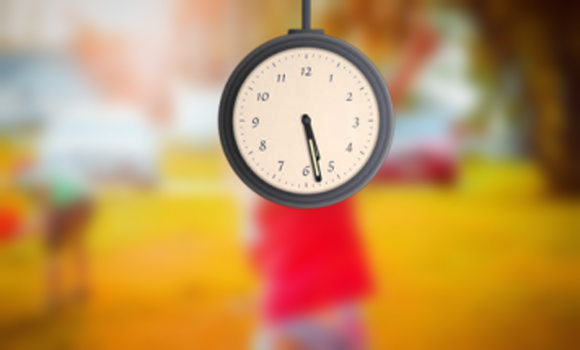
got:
h=5 m=28
